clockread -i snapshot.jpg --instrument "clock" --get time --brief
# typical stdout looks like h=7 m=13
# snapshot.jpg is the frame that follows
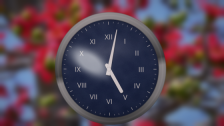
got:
h=5 m=2
